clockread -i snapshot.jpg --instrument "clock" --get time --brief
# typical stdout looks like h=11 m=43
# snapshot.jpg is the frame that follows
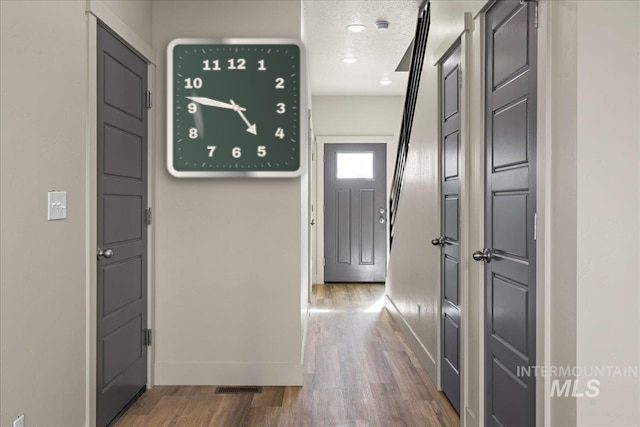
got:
h=4 m=47
